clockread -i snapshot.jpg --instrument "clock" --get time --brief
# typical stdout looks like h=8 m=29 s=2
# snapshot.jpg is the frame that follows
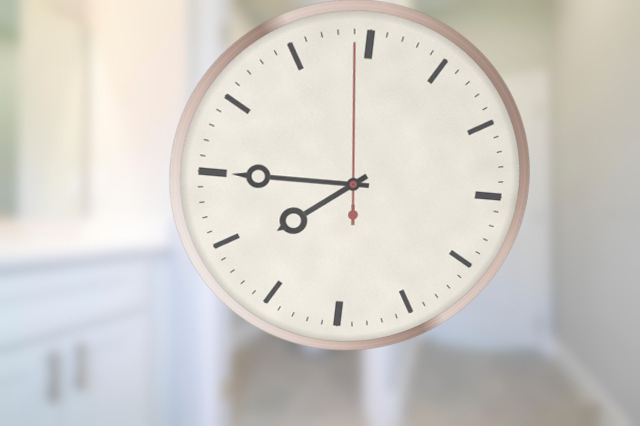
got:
h=7 m=44 s=59
